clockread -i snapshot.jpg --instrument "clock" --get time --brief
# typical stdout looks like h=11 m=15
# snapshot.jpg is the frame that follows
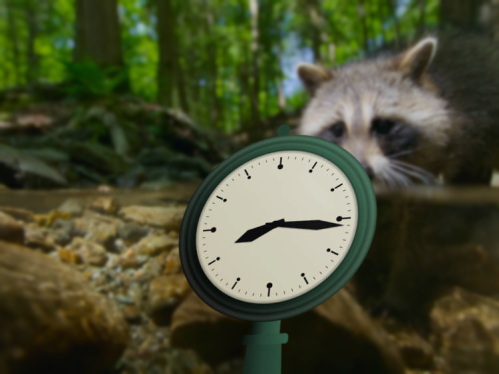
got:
h=8 m=16
